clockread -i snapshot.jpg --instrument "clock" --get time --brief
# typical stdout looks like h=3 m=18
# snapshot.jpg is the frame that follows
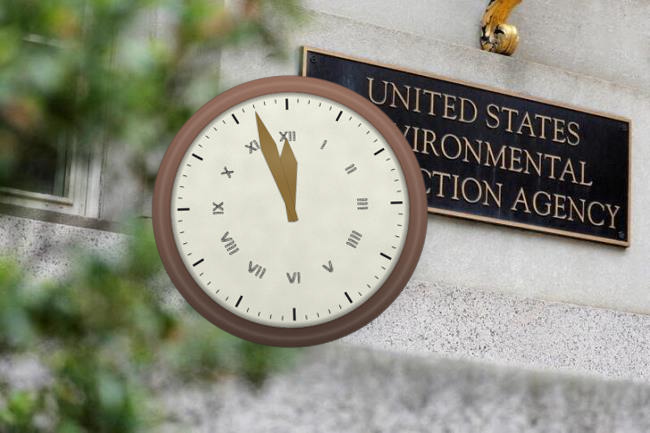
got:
h=11 m=57
